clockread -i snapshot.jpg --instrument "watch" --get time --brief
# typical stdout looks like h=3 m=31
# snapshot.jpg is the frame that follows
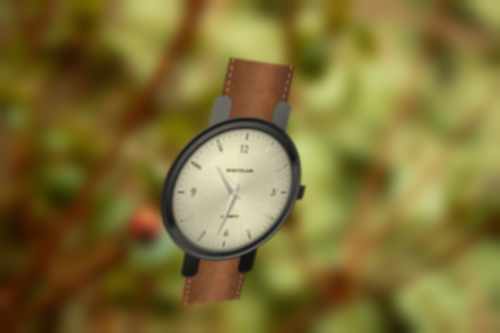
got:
h=10 m=32
